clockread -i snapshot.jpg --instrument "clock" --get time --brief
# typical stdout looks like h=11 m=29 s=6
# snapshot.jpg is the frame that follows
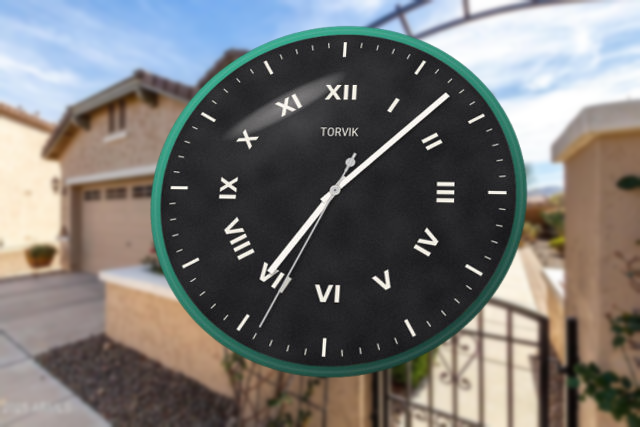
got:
h=7 m=7 s=34
